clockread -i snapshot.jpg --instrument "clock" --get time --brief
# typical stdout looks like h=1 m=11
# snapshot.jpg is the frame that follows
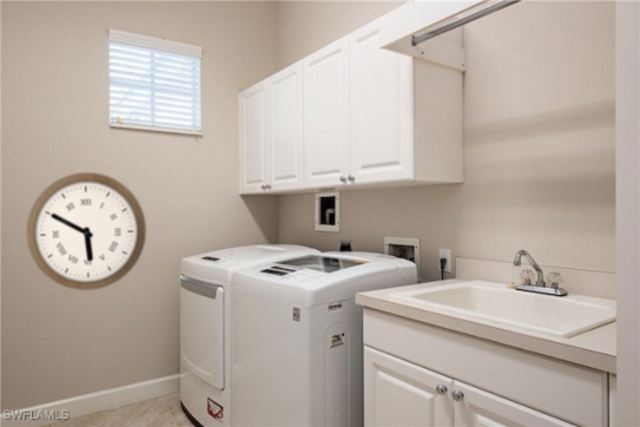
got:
h=5 m=50
